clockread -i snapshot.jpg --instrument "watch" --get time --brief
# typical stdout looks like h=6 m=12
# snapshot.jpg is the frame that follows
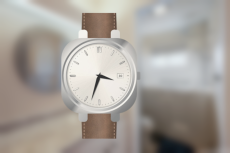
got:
h=3 m=33
